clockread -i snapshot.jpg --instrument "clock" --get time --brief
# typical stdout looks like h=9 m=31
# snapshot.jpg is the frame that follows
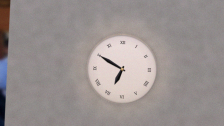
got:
h=6 m=50
